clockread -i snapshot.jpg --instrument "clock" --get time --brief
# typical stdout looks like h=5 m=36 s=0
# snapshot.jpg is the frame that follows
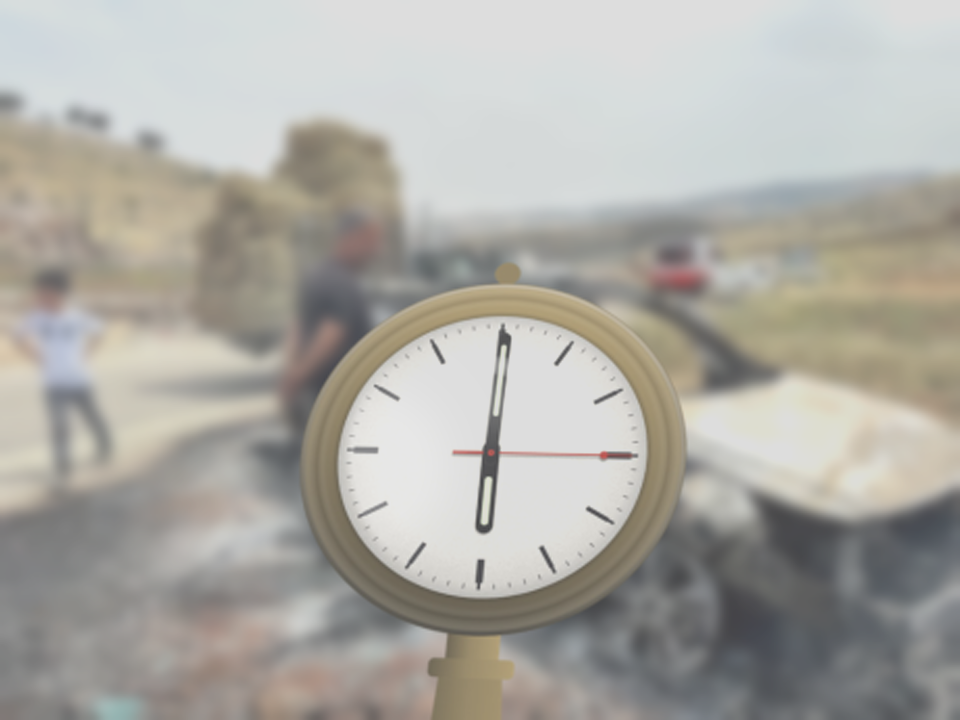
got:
h=6 m=0 s=15
